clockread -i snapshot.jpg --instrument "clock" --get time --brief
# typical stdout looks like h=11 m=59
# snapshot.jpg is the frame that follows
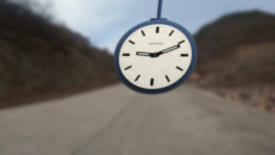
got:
h=9 m=11
